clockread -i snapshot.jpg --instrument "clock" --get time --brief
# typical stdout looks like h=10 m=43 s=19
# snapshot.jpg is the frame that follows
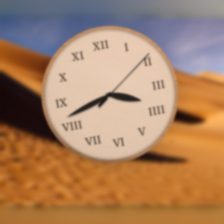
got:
h=3 m=42 s=9
